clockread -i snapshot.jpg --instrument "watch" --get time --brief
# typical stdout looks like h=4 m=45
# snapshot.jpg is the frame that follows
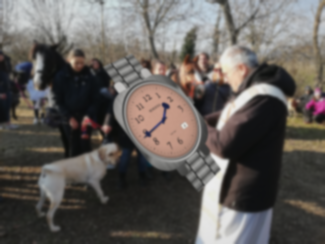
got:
h=1 m=44
